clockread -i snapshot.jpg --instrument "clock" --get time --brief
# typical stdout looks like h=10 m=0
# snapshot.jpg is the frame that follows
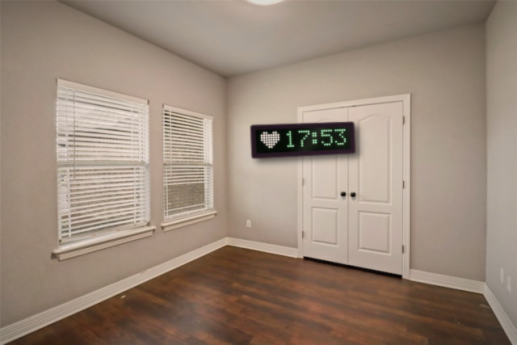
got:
h=17 m=53
